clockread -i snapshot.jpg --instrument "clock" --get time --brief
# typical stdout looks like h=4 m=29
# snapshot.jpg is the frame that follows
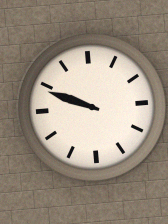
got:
h=9 m=49
